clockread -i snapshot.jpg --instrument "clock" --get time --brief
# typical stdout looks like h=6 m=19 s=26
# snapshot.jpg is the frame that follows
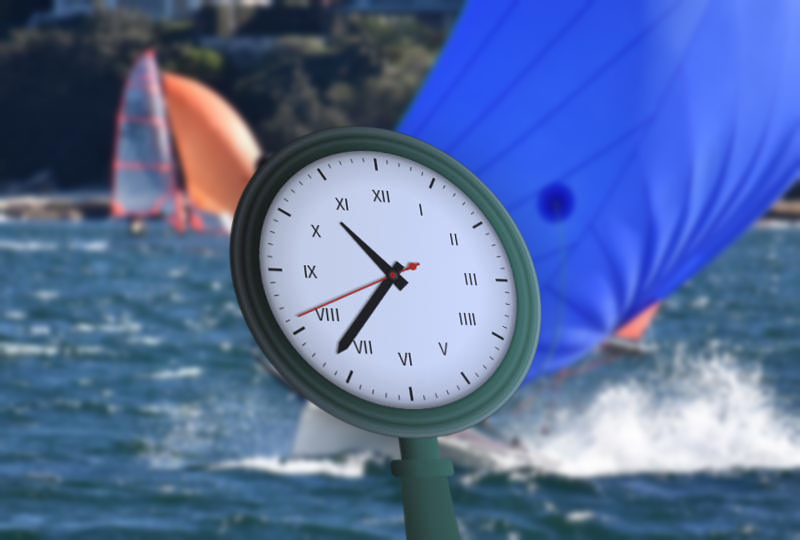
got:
h=10 m=36 s=41
